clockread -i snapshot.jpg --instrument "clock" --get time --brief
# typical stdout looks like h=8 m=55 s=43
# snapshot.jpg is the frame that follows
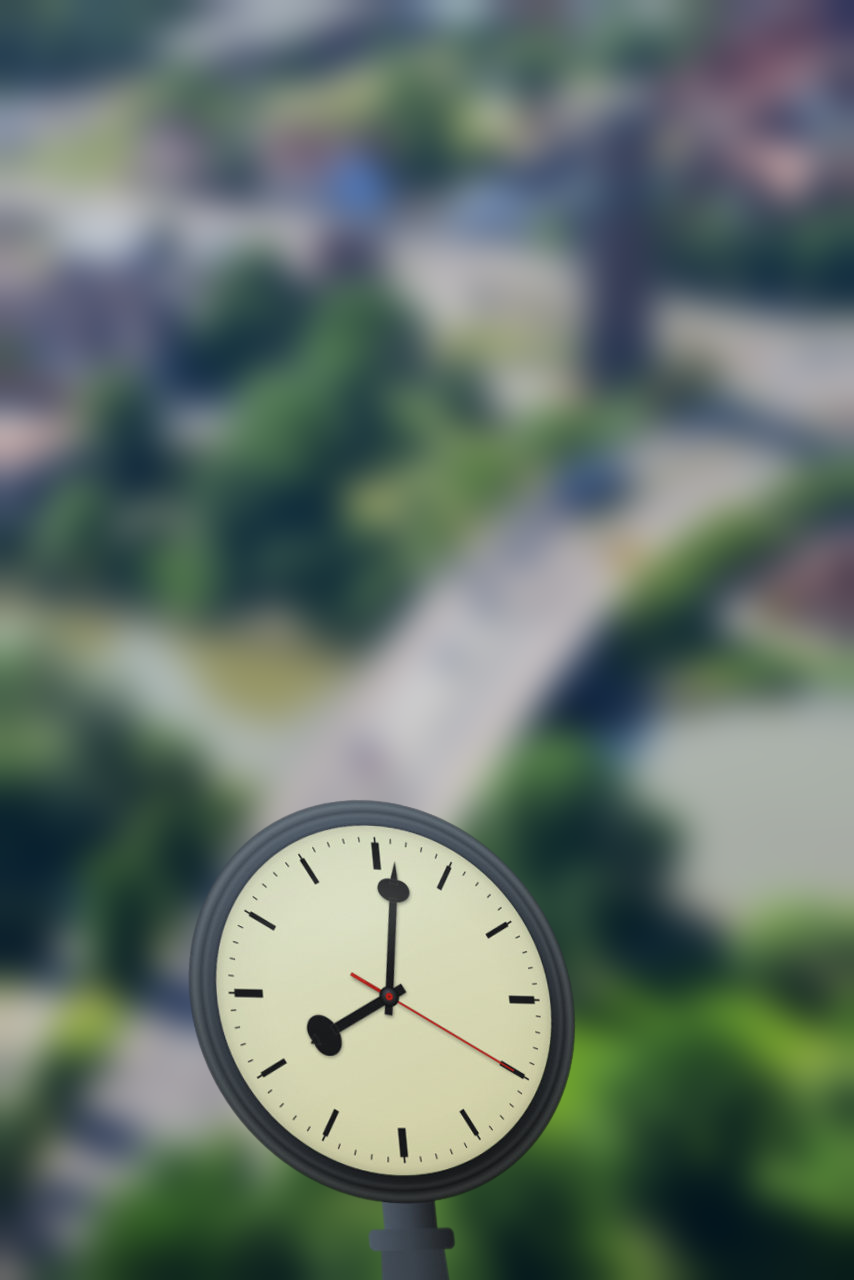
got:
h=8 m=1 s=20
